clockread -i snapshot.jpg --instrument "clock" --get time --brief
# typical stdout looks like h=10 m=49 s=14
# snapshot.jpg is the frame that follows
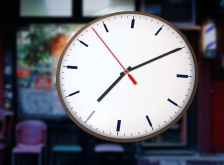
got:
h=7 m=9 s=53
